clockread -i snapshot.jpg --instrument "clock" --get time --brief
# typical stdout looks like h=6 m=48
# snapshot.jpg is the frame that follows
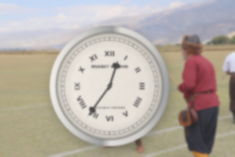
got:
h=12 m=36
